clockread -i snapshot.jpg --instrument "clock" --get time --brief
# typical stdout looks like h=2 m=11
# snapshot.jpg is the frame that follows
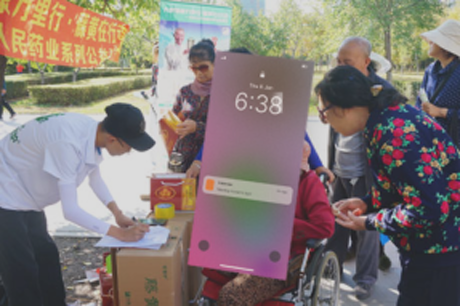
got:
h=6 m=38
